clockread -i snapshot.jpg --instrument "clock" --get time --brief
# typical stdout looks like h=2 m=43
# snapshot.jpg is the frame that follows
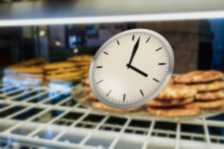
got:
h=4 m=2
